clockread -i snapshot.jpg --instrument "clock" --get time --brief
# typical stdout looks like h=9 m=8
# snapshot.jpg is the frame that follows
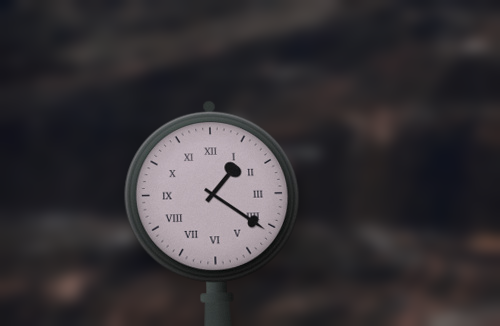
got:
h=1 m=21
